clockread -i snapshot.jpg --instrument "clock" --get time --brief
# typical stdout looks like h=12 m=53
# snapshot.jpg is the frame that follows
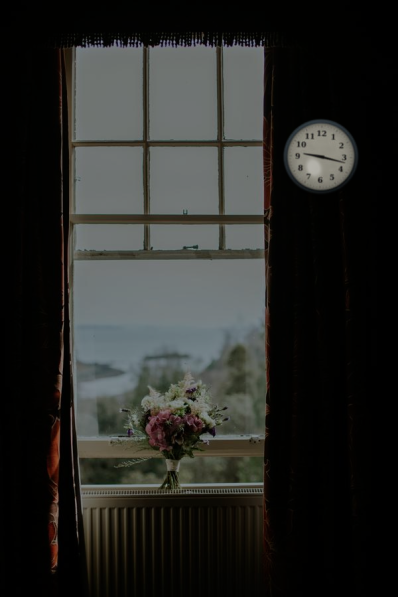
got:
h=9 m=17
